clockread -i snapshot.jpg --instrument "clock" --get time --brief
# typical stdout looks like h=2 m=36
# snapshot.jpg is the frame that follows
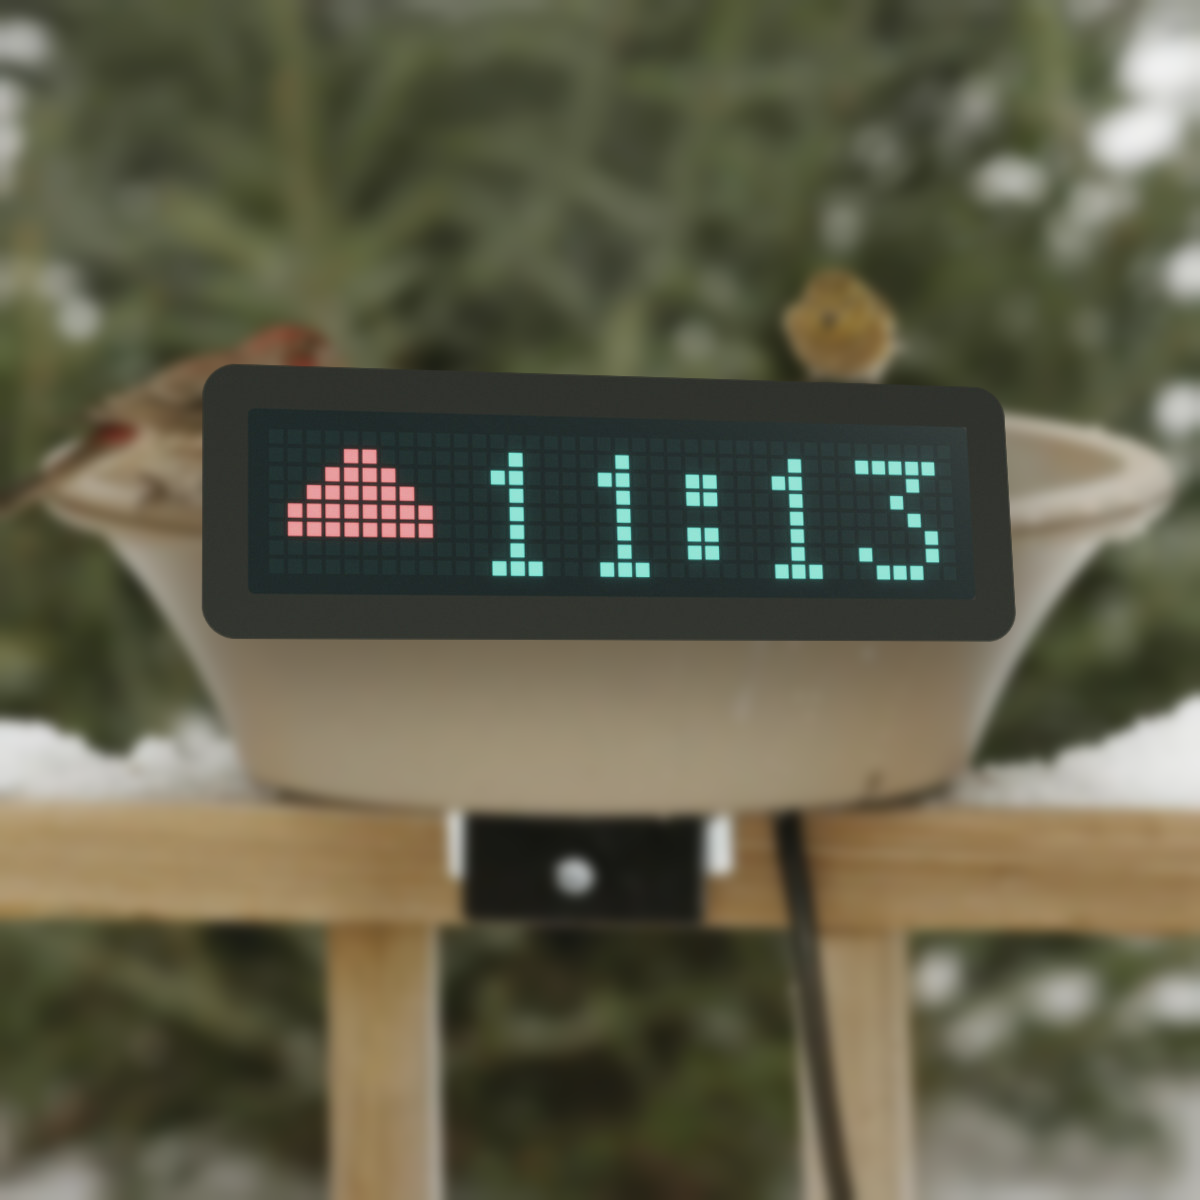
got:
h=11 m=13
